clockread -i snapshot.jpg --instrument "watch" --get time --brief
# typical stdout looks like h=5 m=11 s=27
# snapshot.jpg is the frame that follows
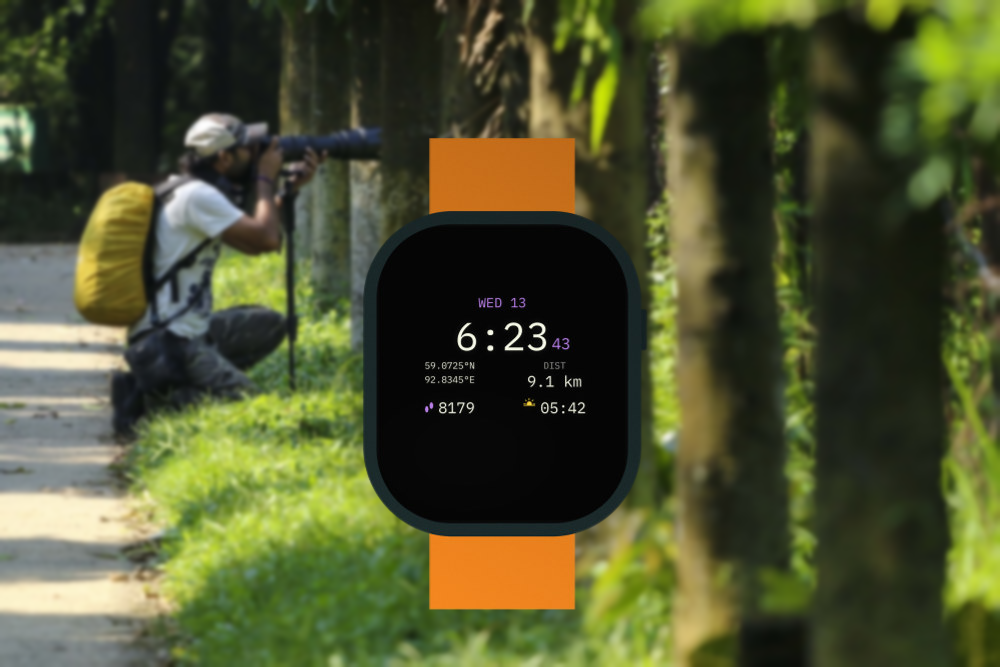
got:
h=6 m=23 s=43
